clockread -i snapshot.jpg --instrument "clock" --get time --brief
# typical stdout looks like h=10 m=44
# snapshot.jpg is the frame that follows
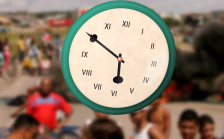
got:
h=5 m=50
